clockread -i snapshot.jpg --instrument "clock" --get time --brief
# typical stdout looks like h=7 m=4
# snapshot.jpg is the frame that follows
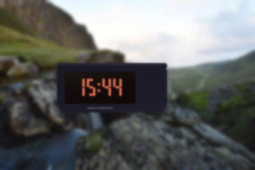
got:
h=15 m=44
